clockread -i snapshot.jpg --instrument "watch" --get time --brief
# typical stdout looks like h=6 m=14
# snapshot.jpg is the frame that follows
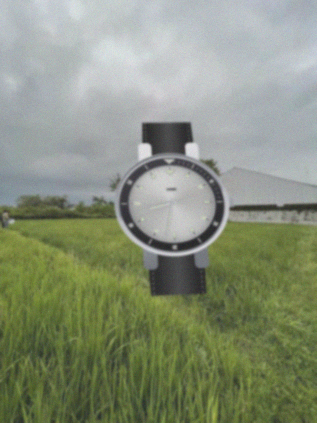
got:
h=8 m=32
